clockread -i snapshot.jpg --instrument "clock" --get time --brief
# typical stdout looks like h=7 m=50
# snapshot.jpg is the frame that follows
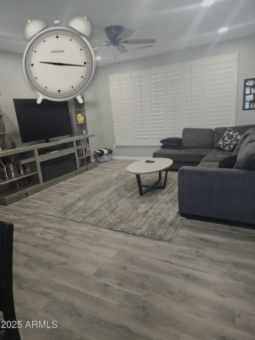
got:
h=9 m=16
